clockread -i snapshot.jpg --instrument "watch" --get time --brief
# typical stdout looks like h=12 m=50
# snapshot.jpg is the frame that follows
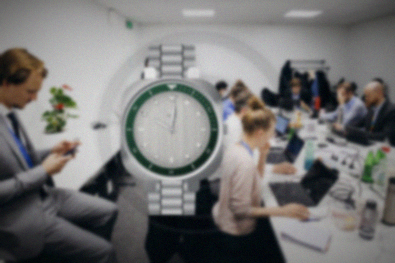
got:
h=10 m=1
